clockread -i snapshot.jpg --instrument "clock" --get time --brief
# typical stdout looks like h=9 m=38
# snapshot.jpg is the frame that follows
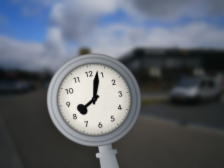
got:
h=8 m=3
